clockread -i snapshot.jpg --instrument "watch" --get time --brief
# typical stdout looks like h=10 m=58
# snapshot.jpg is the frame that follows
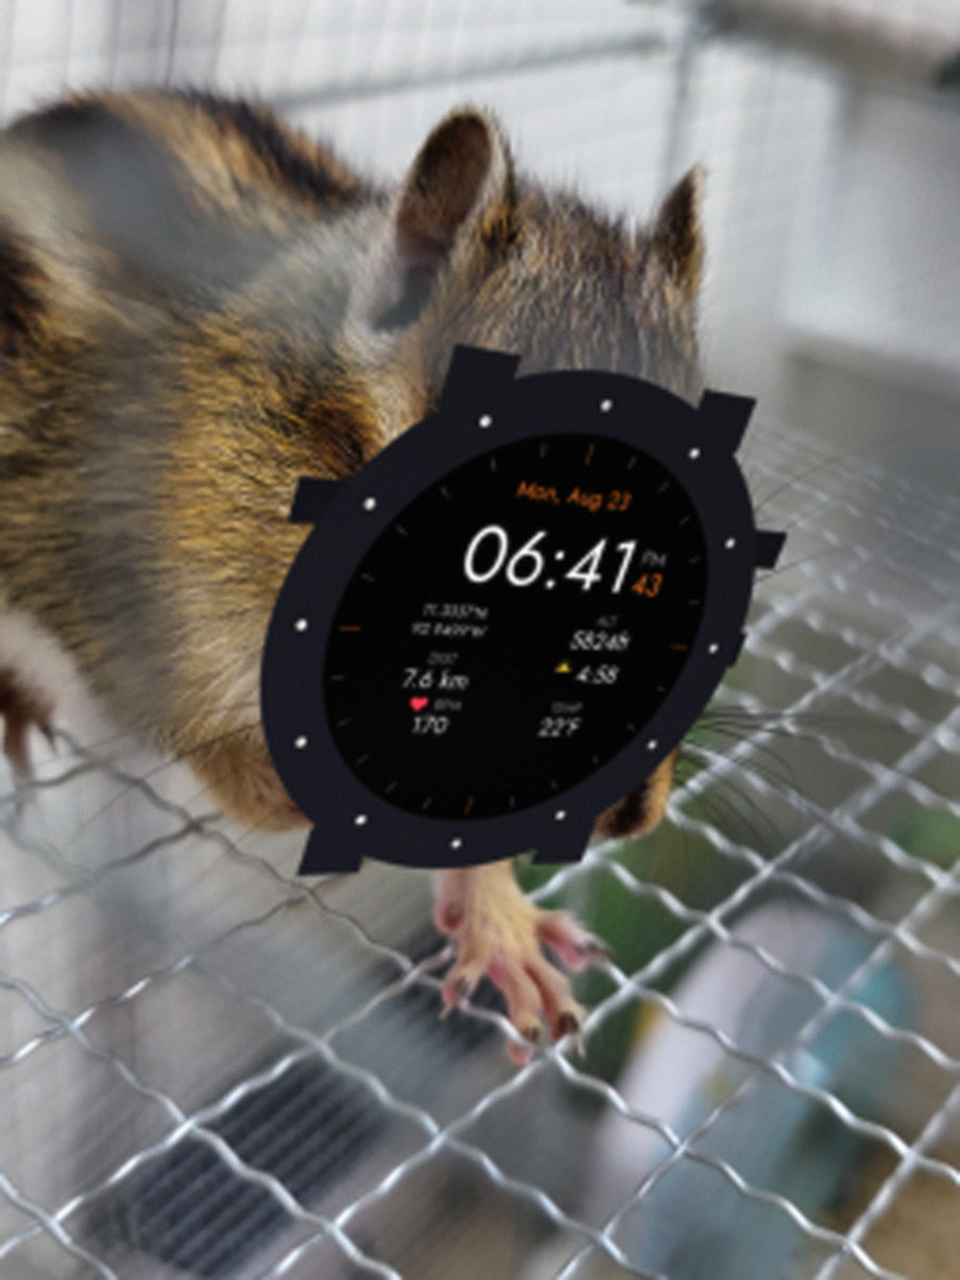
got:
h=6 m=41
